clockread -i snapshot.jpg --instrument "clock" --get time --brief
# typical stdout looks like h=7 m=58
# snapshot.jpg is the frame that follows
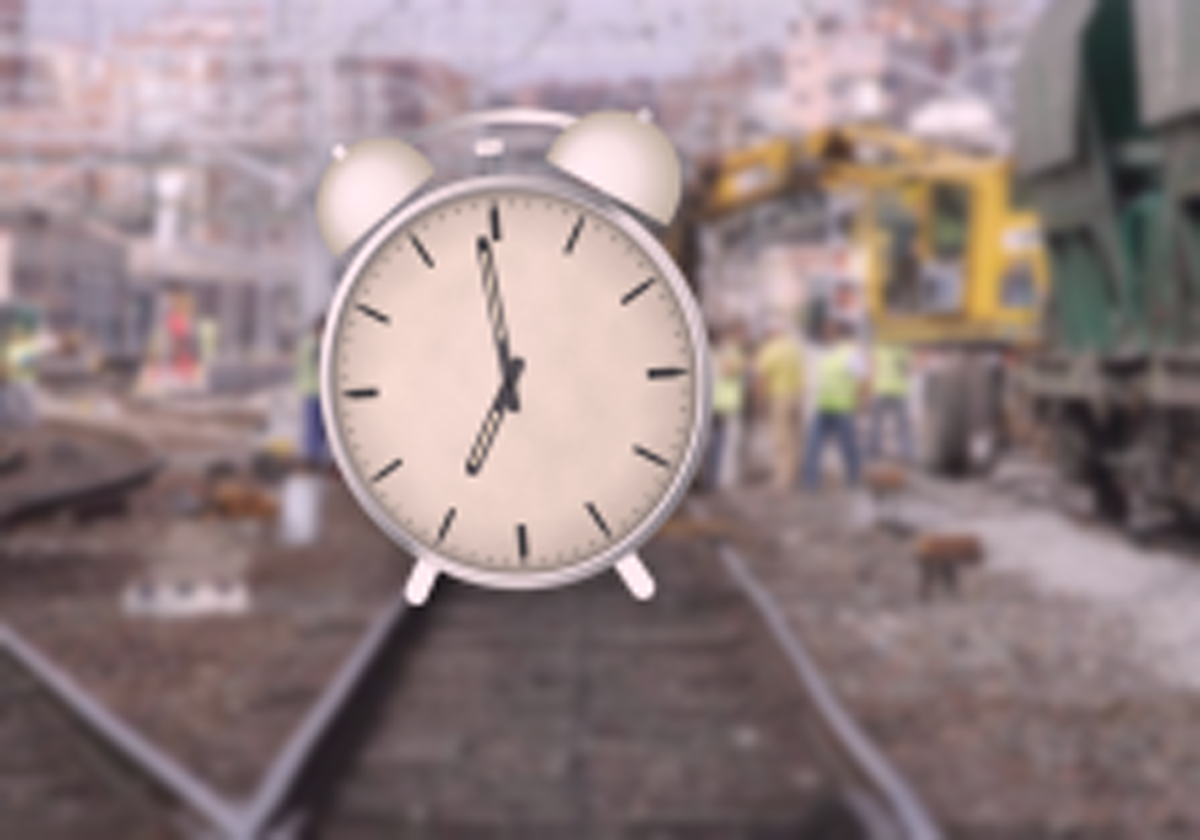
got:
h=6 m=59
